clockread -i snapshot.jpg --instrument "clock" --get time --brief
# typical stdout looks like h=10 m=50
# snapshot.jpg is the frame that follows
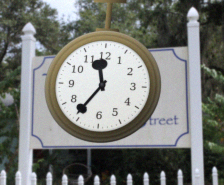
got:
h=11 m=36
